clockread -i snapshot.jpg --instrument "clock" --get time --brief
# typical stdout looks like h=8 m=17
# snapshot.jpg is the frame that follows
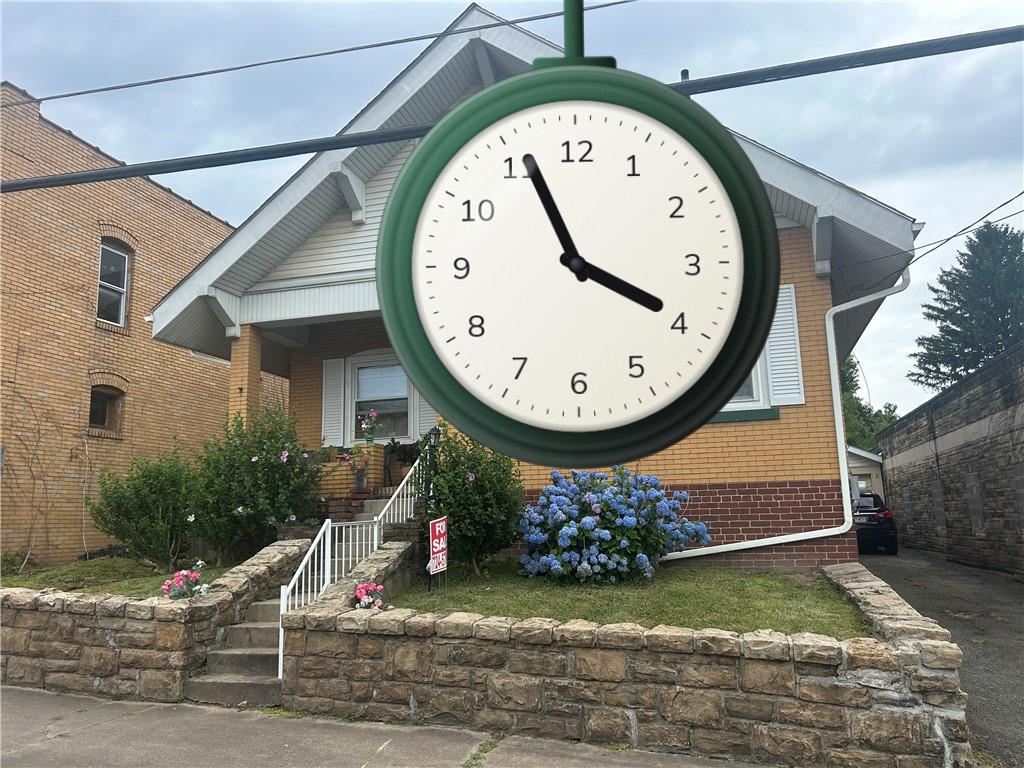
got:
h=3 m=56
